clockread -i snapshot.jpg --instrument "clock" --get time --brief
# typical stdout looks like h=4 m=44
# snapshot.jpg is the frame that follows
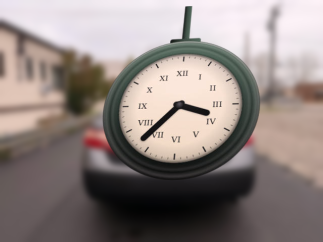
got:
h=3 m=37
